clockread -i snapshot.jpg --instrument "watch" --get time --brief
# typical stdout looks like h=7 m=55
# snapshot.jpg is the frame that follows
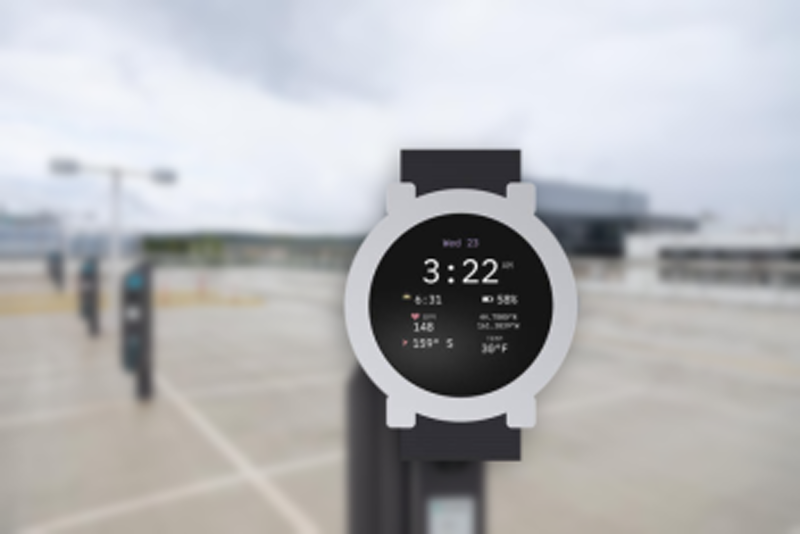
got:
h=3 m=22
